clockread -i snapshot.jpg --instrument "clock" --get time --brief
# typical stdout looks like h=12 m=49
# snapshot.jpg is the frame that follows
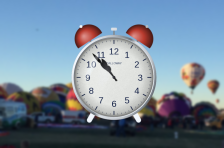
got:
h=10 m=53
